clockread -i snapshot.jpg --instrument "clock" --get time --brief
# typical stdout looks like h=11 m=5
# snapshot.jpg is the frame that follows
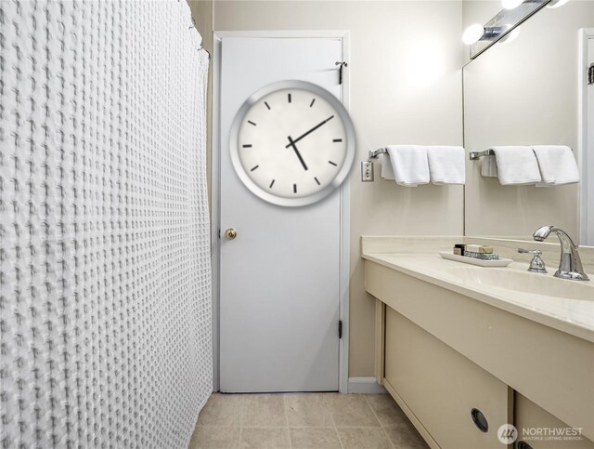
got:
h=5 m=10
